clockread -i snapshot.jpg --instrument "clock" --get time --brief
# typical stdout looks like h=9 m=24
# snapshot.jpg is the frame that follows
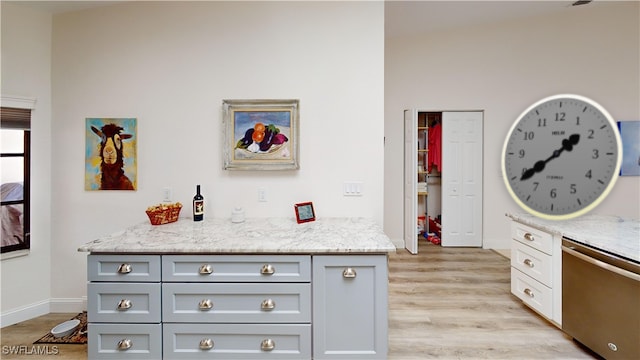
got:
h=1 m=39
